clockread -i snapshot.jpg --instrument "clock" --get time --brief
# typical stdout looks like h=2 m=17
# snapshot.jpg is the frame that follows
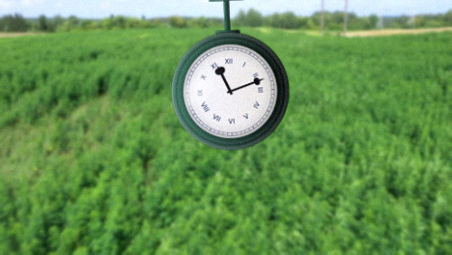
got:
h=11 m=12
